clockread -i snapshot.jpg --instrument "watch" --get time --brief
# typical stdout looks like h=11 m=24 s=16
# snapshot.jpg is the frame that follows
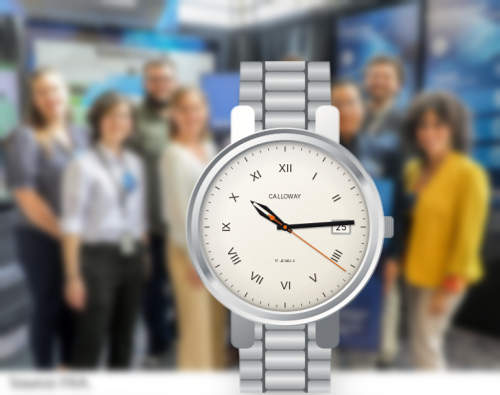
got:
h=10 m=14 s=21
